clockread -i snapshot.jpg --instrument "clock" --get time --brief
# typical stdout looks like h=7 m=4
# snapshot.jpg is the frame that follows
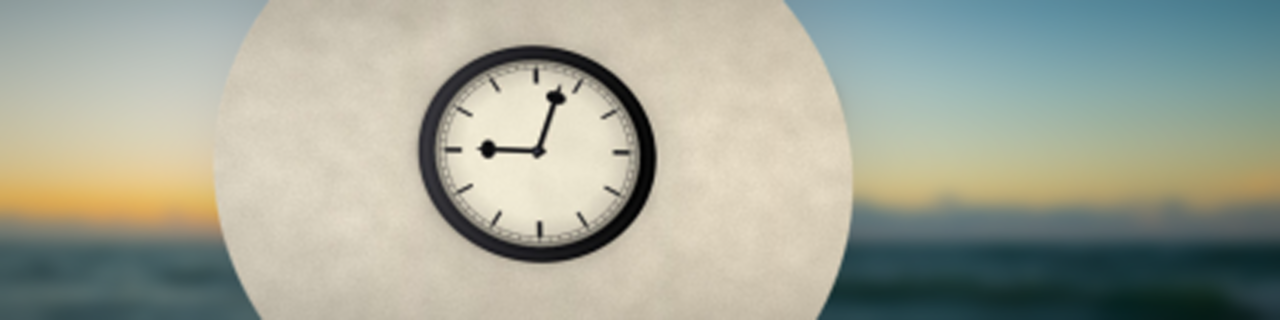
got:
h=9 m=3
